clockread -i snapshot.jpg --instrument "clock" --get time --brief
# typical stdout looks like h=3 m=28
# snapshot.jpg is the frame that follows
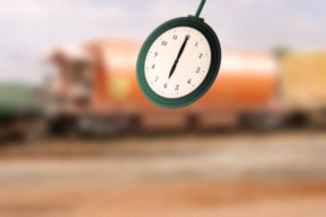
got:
h=6 m=0
